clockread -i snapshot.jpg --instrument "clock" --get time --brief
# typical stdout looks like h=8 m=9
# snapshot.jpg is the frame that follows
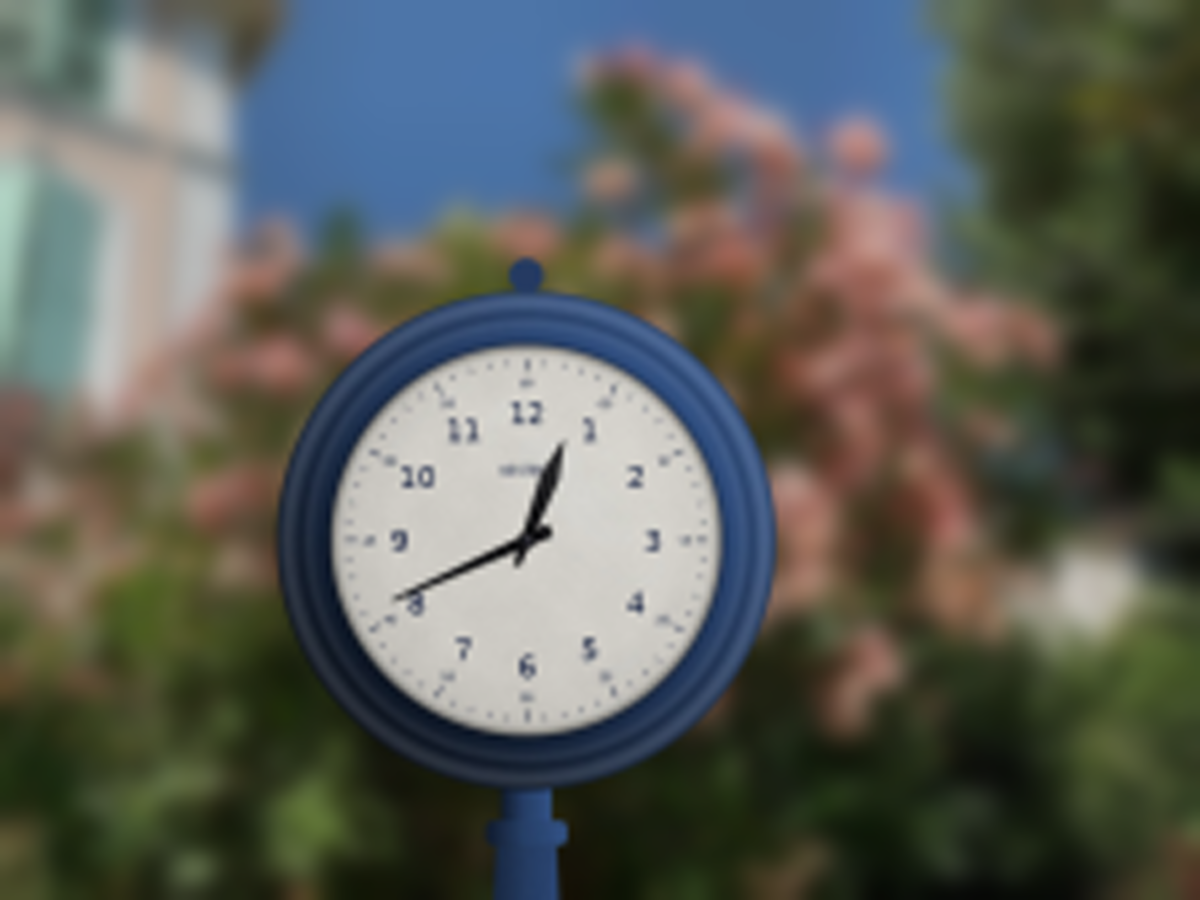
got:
h=12 m=41
